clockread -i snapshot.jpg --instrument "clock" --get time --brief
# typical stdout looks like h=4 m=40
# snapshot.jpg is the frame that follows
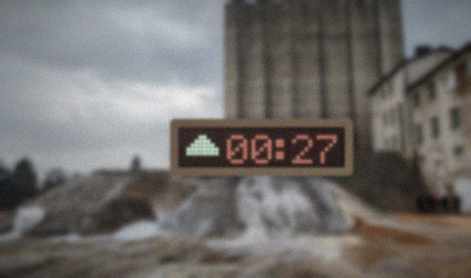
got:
h=0 m=27
